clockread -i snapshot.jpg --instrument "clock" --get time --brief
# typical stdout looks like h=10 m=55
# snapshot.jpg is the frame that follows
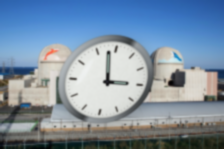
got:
h=2 m=58
